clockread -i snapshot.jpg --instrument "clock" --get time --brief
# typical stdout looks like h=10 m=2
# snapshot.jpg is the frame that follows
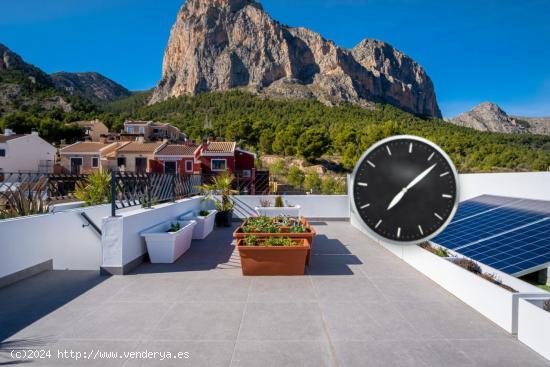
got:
h=7 m=7
